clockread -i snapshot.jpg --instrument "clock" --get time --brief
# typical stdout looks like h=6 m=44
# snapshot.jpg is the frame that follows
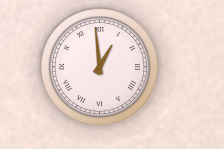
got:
h=12 m=59
